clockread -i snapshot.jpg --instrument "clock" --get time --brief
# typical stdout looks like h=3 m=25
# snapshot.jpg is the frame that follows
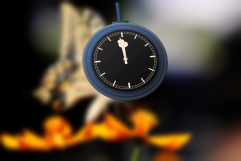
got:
h=11 m=59
